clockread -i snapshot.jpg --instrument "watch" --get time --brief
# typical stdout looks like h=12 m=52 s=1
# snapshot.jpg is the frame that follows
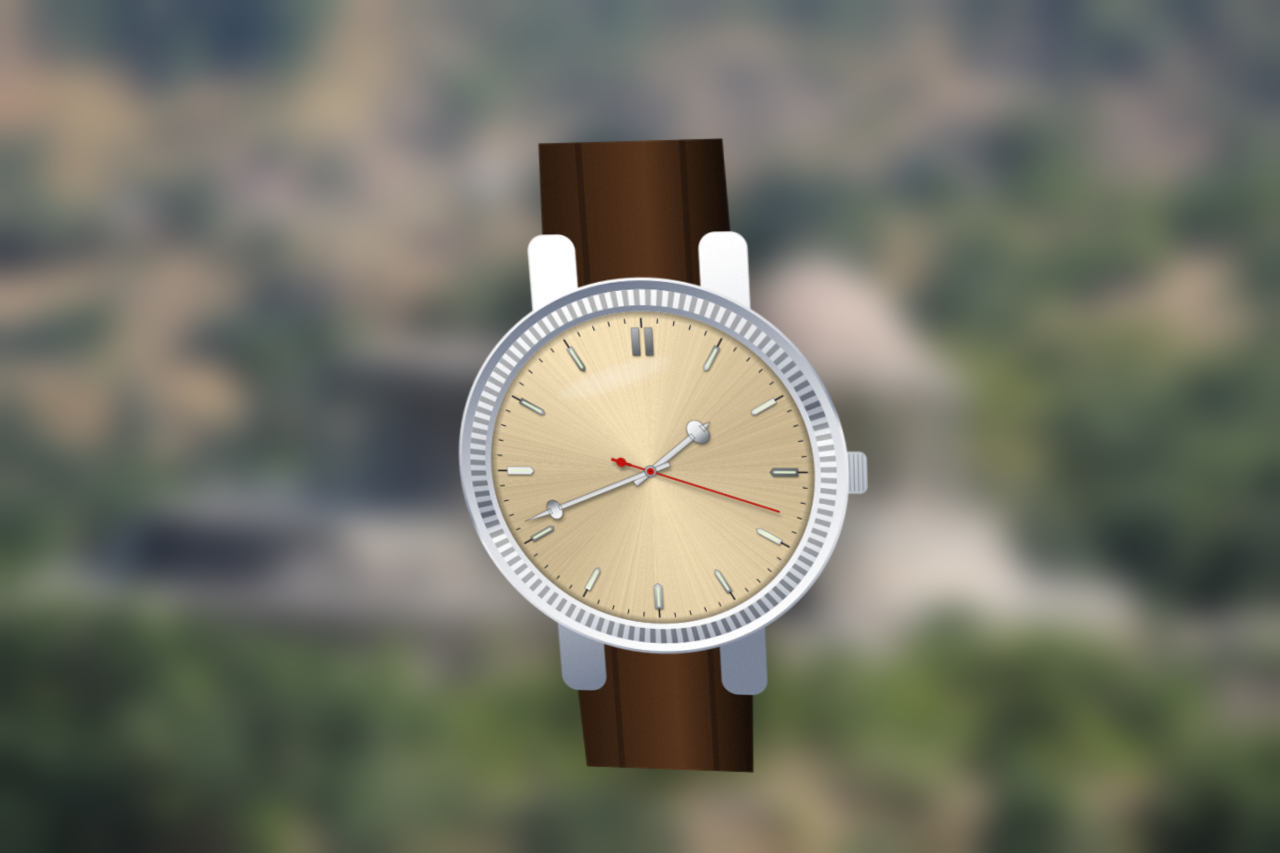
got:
h=1 m=41 s=18
